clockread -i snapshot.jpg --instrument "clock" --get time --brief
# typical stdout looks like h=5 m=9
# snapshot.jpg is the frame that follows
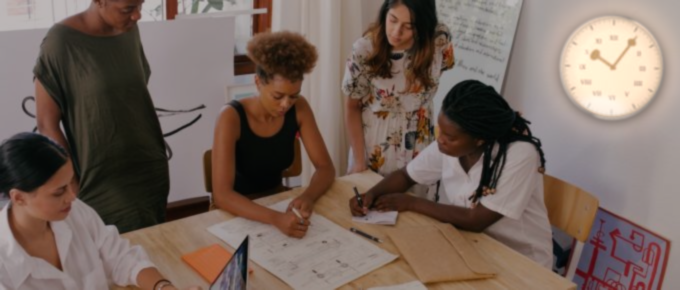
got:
h=10 m=6
